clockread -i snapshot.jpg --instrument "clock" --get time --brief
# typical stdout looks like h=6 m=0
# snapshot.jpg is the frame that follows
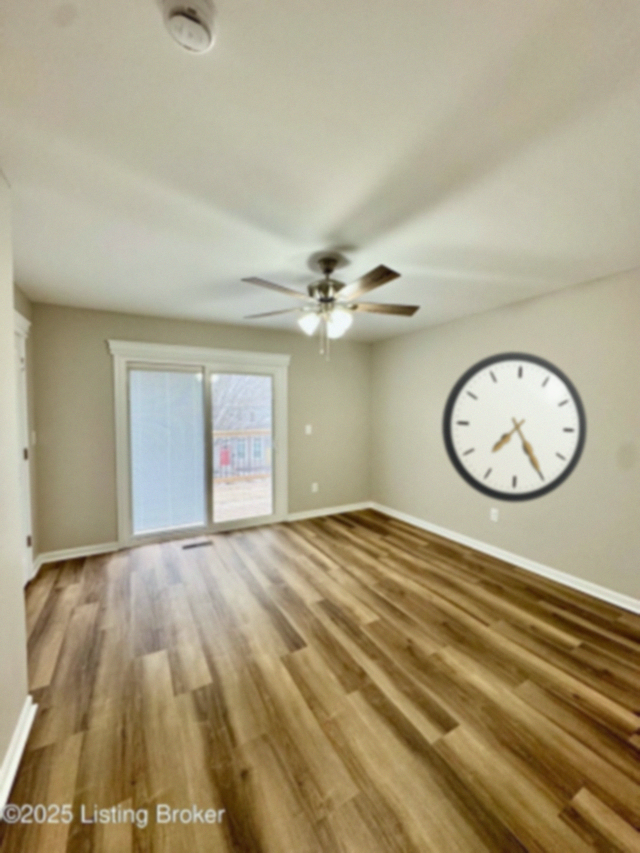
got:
h=7 m=25
